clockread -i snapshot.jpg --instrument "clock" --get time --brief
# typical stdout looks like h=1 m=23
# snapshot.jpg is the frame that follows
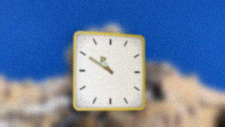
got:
h=10 m=50
